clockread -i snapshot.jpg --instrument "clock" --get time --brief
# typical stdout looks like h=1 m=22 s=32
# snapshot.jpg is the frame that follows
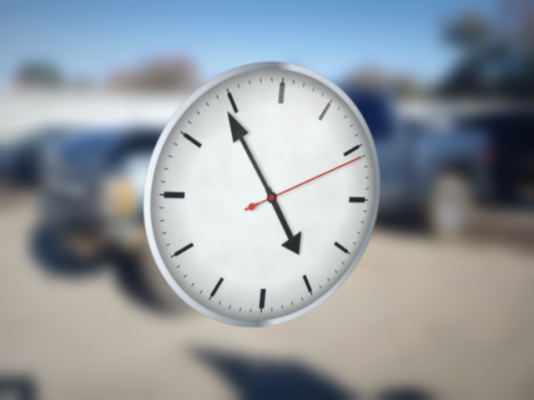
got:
h=4 m=54 s=11
